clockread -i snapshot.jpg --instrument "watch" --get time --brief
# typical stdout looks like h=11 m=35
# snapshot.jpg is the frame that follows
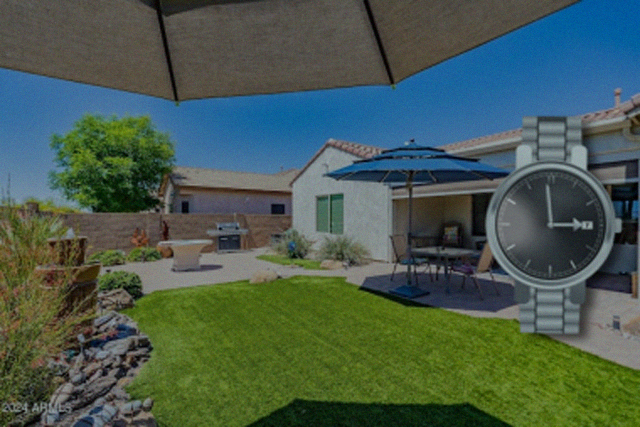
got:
h=2 m=59
